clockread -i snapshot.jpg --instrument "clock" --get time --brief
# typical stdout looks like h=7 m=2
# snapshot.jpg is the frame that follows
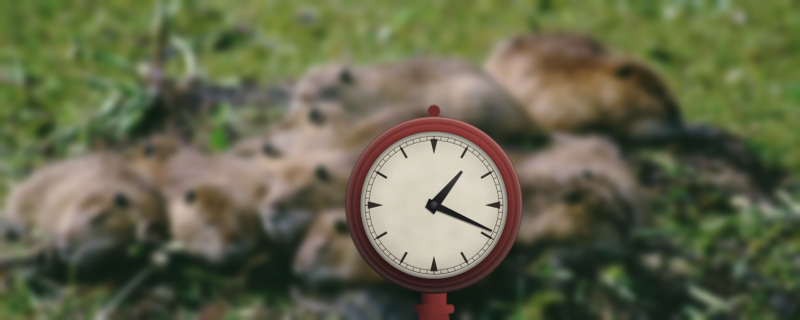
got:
h=1 m=19
